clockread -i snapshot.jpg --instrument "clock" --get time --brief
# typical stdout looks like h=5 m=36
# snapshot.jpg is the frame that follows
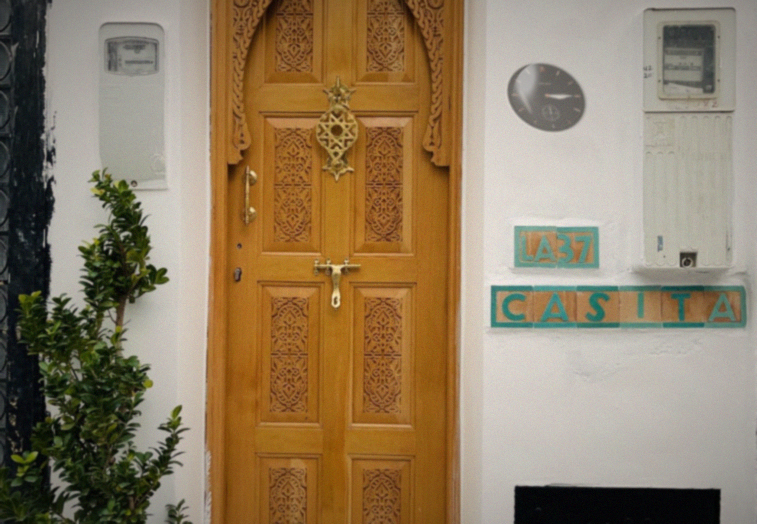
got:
h=3 m=15
